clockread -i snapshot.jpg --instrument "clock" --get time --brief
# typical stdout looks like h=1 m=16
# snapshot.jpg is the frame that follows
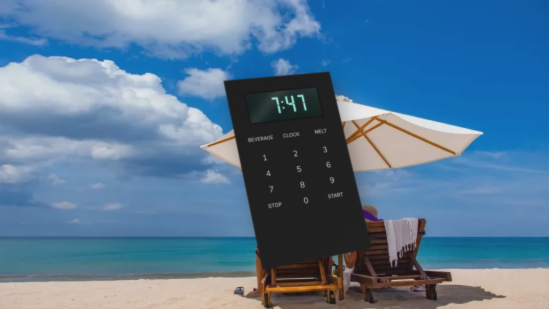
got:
h=7 m=47
